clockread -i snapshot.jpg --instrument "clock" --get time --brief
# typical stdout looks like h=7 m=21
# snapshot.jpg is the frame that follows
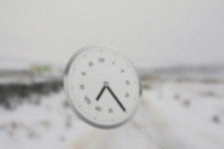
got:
h=7 m=25
